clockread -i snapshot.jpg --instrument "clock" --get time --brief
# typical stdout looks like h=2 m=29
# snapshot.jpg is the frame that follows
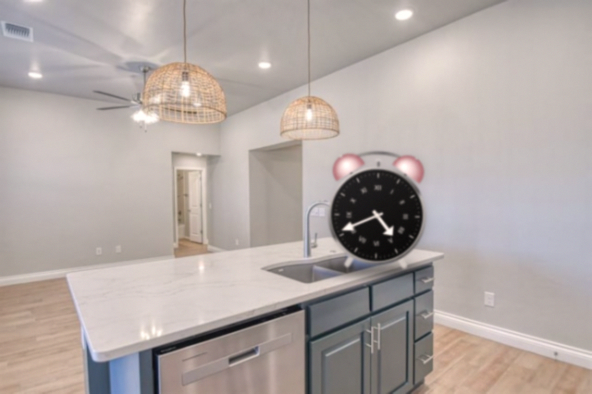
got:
h=4 m=41
